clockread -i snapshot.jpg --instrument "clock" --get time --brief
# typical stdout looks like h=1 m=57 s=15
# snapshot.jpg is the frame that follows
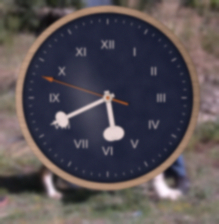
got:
h=5 m=40 s=48
